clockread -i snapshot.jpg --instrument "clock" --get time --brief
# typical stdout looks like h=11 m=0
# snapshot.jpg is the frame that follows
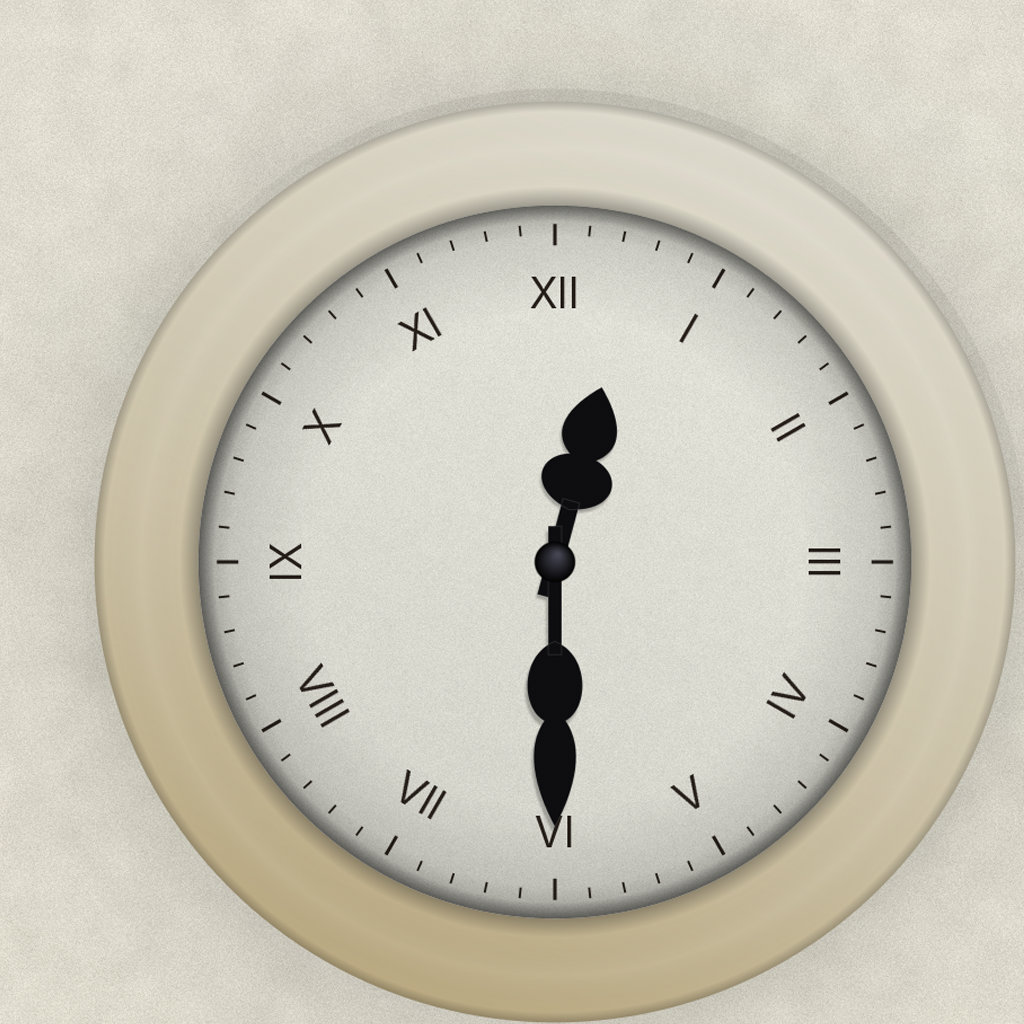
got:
h=12 m=30
